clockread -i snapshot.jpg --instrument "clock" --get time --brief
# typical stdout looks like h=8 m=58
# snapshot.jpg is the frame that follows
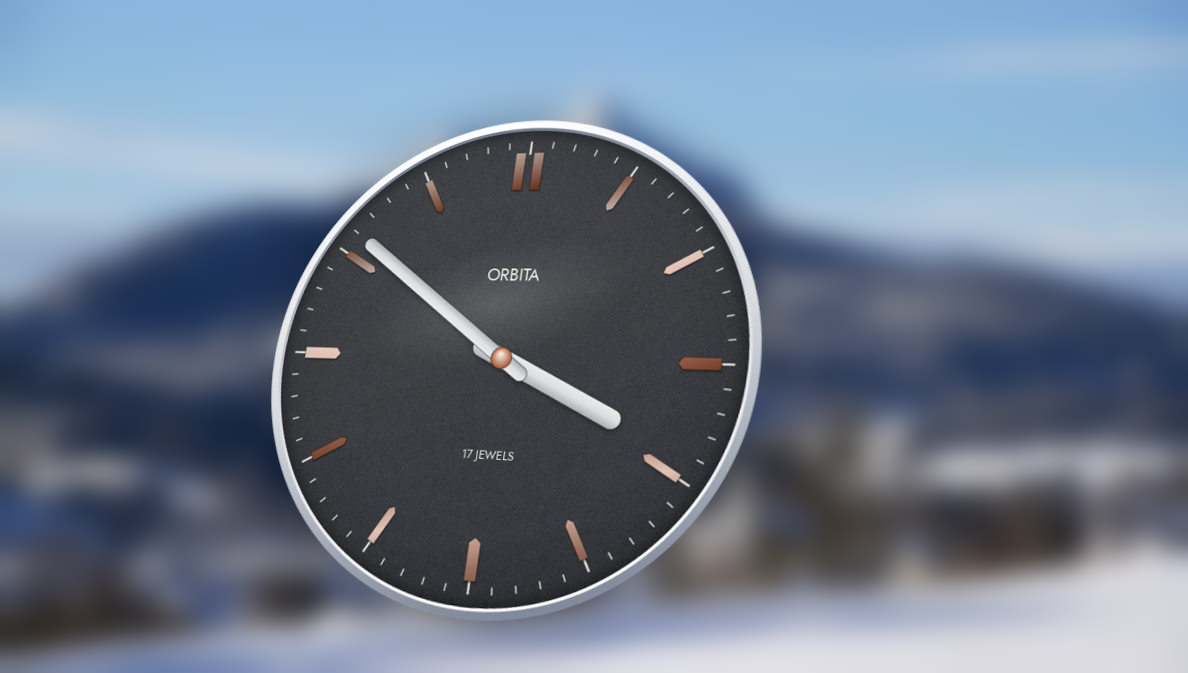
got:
h=3 m=51
